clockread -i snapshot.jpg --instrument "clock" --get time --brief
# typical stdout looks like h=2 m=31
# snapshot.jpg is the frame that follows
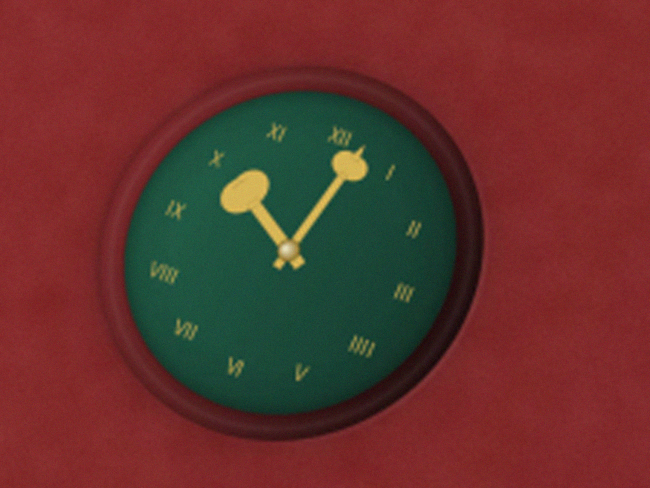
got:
h=10 m=2
